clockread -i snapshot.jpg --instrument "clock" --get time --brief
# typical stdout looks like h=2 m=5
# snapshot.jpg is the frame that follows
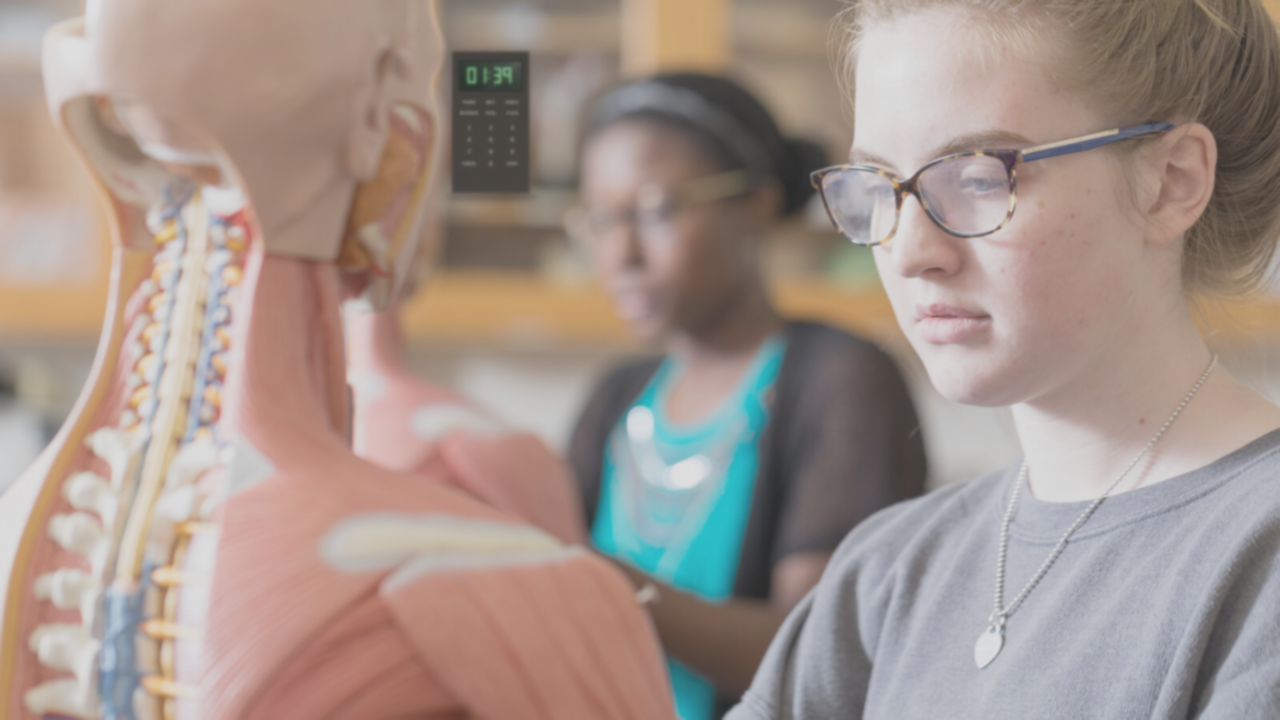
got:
h=1 m=39
